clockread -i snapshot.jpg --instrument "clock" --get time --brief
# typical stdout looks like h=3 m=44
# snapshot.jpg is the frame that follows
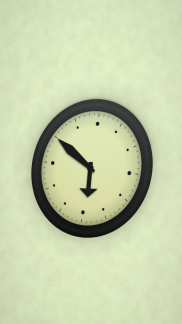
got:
h=5 m=50
